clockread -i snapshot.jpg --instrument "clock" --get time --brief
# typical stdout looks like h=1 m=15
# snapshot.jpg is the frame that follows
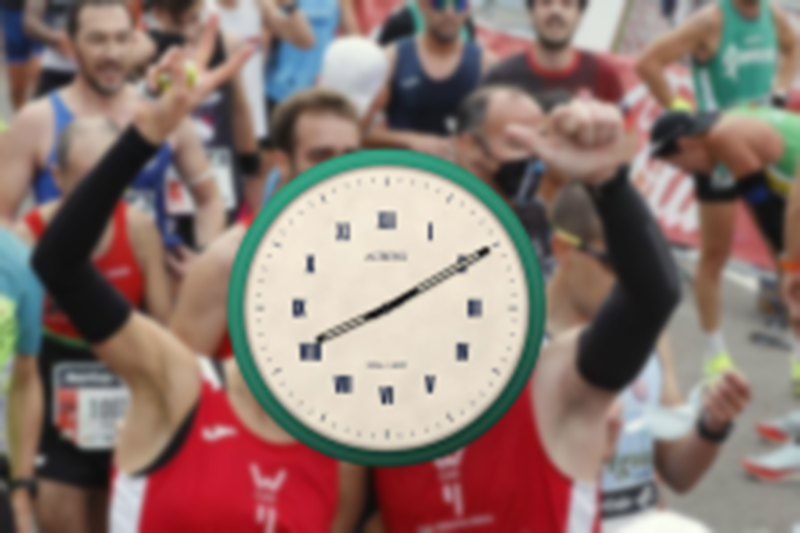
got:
h=8 m=10
